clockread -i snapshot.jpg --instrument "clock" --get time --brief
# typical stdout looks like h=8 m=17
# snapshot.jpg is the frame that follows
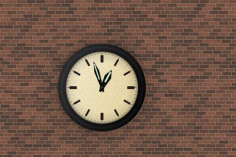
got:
h=12 m=57
